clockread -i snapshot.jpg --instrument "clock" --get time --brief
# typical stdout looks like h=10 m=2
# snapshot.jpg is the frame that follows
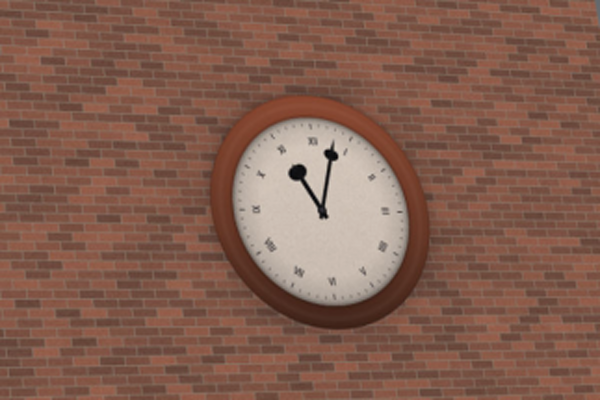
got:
h=11 m=3
